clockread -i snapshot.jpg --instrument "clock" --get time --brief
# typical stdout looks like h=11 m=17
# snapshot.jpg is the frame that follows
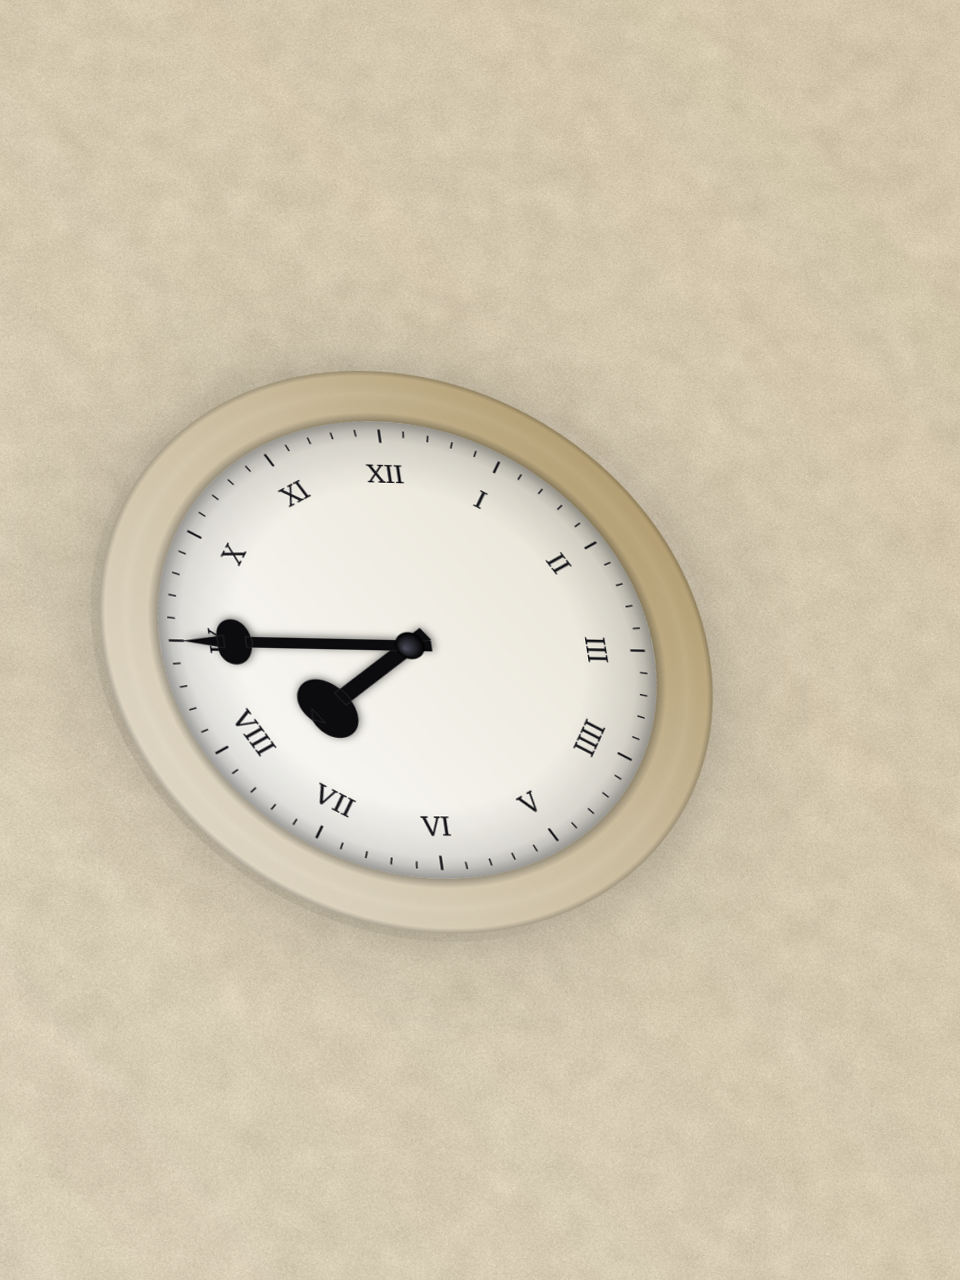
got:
h=7 m=45
